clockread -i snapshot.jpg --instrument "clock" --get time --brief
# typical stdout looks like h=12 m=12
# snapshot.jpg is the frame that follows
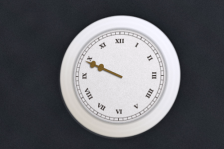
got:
h=9 m=49
